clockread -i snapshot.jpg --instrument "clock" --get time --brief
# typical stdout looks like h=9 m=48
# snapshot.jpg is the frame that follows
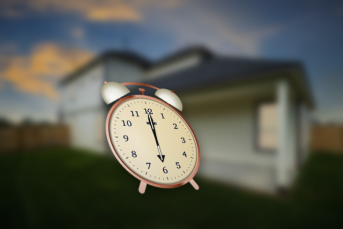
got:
h=6 m=0
